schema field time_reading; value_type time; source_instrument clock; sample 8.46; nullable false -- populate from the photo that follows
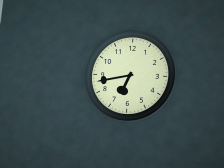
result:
6.43
